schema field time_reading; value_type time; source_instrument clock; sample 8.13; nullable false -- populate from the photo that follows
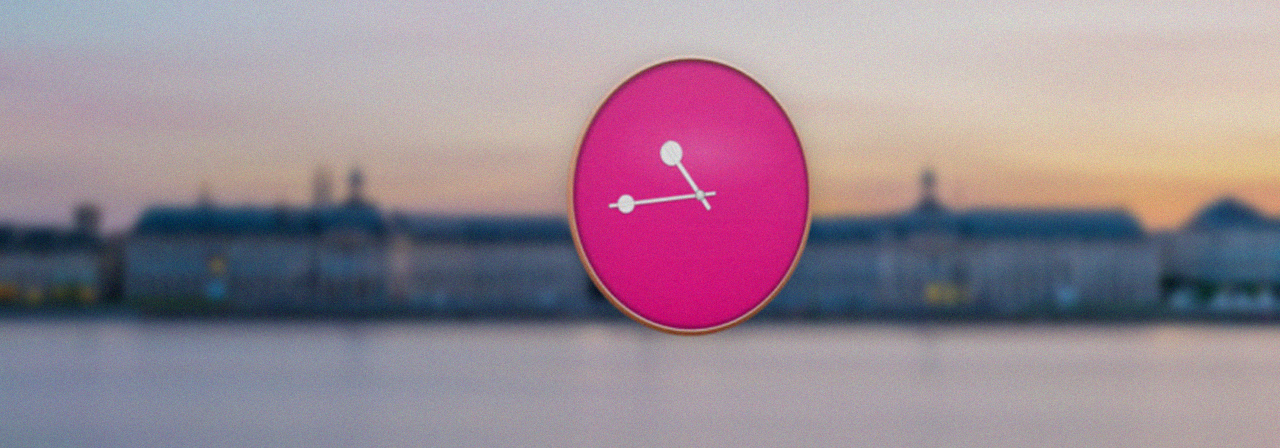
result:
10.44
